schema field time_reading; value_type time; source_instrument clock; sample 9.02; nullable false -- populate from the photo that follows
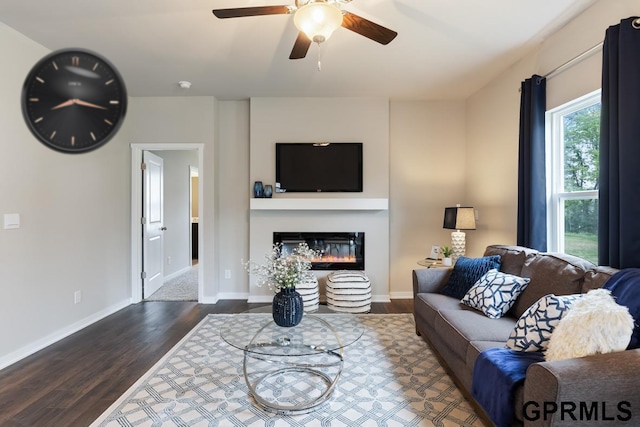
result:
8.17
